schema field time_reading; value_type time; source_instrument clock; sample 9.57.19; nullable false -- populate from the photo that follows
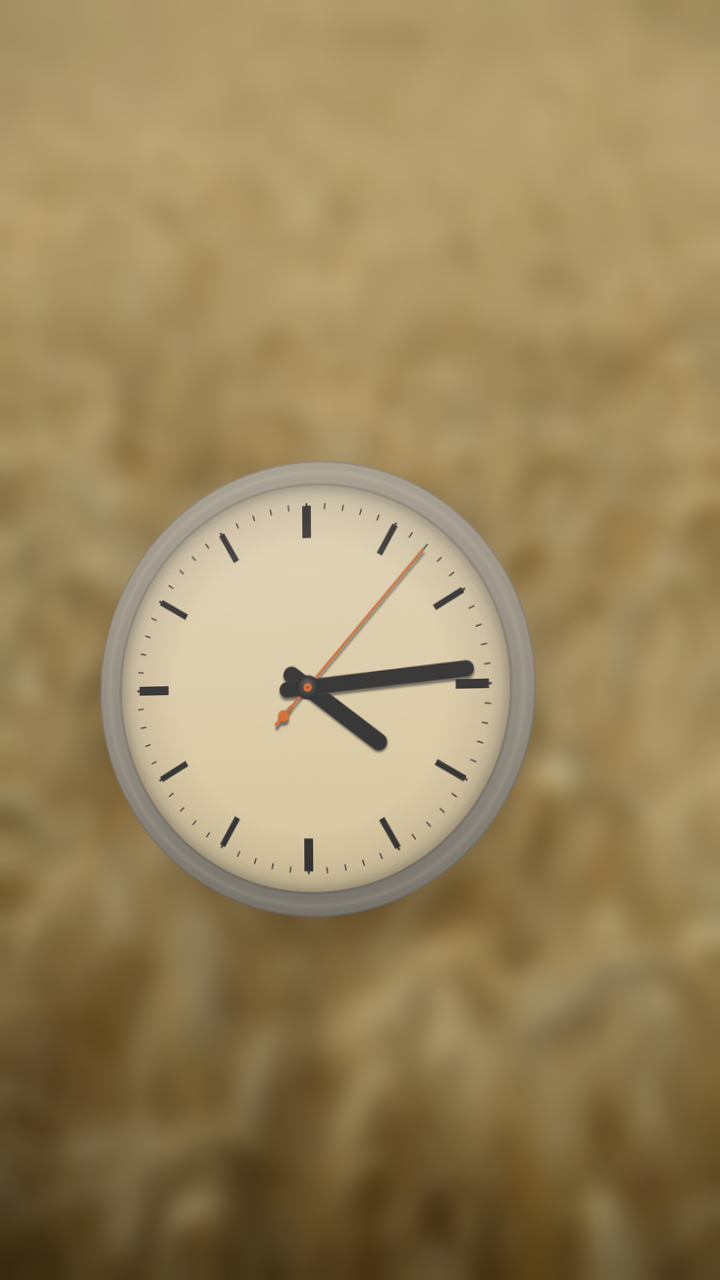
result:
4.14.07
